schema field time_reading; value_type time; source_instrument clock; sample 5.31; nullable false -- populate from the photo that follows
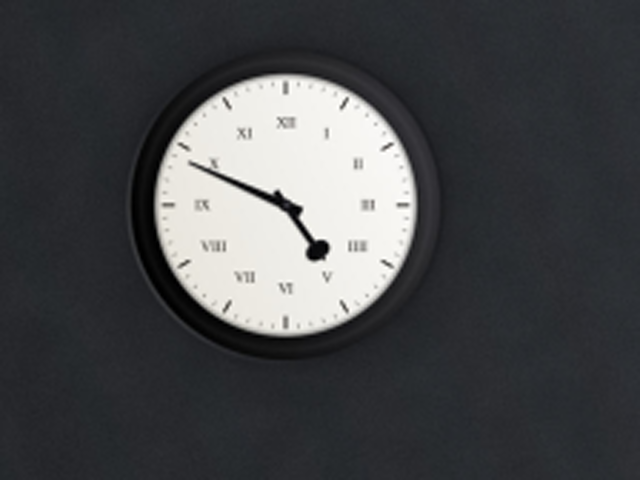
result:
4.49
